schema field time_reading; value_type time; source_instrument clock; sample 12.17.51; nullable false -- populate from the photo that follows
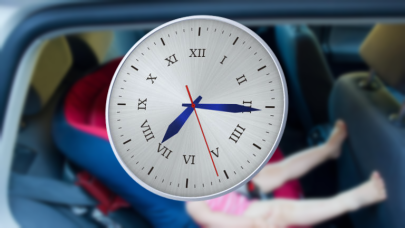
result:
7.15.26
